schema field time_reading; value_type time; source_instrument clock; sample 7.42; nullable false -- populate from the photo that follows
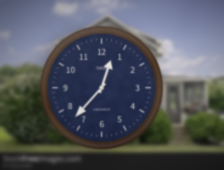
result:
12.37
